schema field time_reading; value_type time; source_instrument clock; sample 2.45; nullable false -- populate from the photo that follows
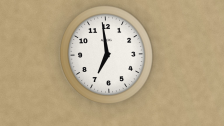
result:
6.59
